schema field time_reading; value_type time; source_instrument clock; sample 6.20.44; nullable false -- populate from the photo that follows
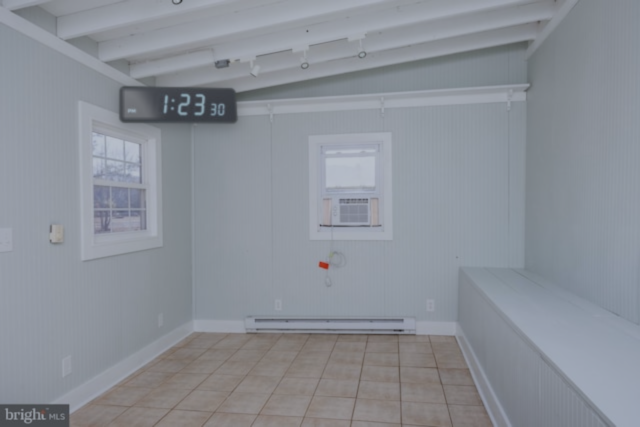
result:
1.23.30
